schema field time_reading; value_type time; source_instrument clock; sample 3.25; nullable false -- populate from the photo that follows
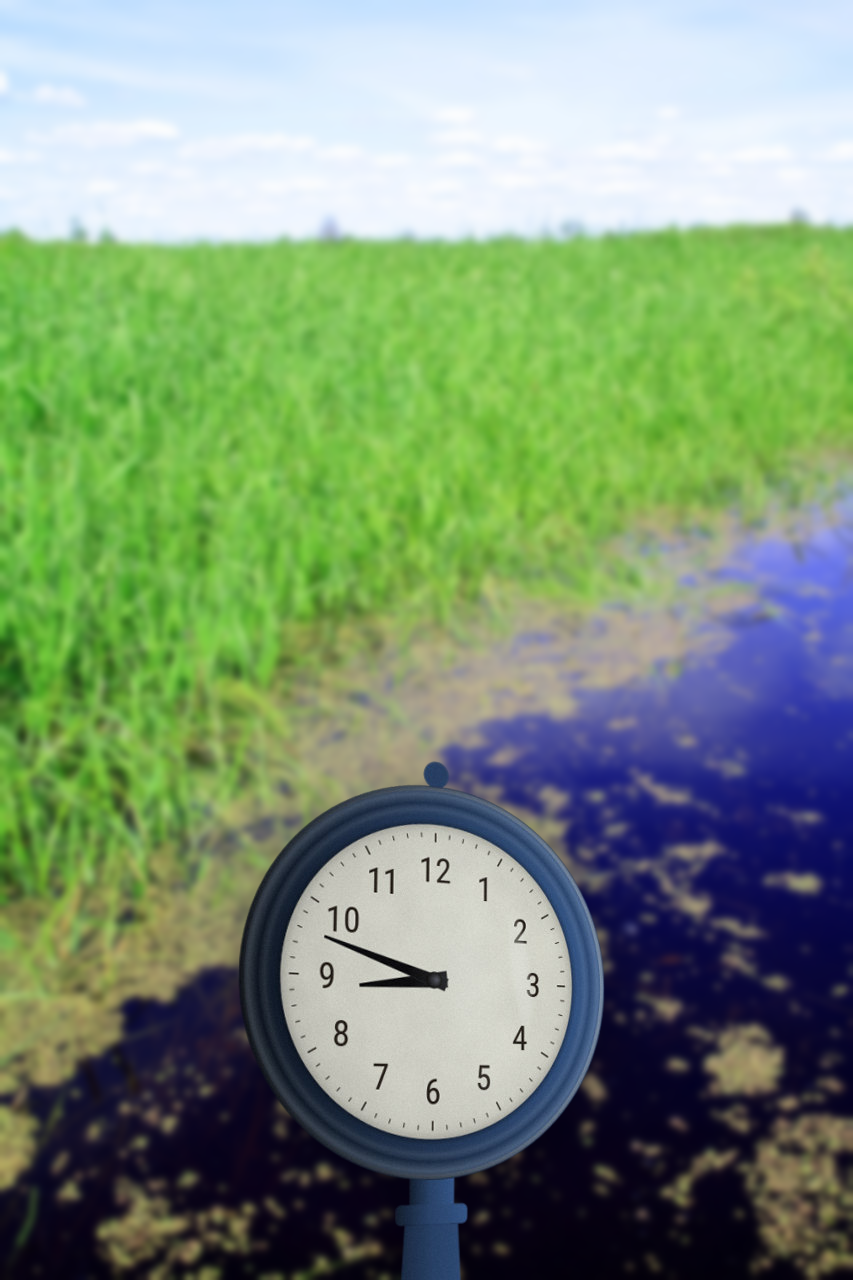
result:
8.48
